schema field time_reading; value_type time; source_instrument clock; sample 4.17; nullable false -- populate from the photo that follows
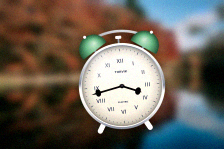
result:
3.43
